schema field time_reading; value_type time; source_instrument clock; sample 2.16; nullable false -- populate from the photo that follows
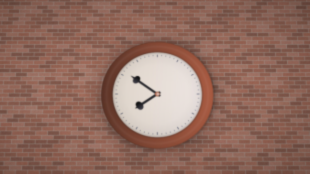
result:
7.51
